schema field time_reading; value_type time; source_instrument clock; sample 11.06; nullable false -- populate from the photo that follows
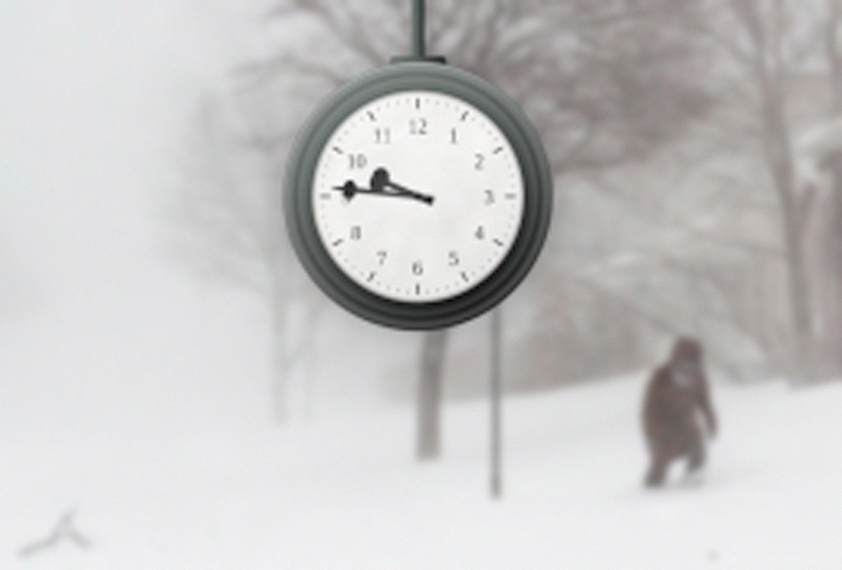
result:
9.46
